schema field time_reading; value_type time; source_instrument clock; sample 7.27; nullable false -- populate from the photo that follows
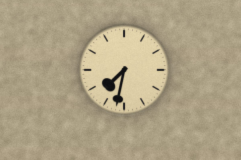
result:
7.32
